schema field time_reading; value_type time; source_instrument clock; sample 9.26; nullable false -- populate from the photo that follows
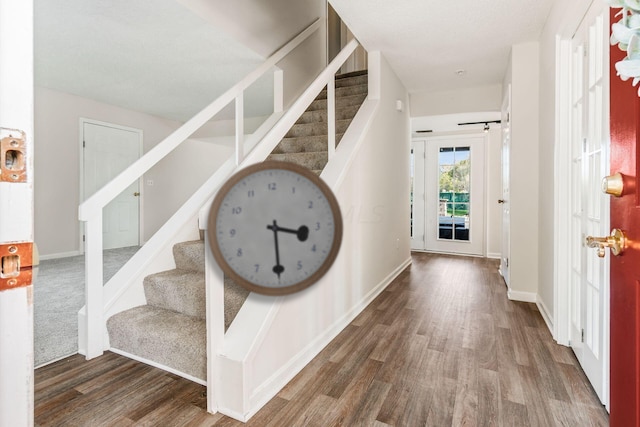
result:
3.30
